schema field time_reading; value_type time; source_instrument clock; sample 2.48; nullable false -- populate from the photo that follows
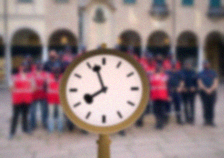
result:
7.57
